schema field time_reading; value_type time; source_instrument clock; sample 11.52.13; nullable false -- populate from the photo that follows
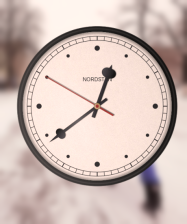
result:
12.38.50
